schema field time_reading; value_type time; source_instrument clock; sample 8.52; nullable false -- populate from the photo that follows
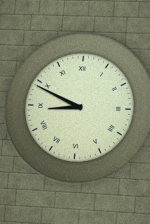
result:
8.49
